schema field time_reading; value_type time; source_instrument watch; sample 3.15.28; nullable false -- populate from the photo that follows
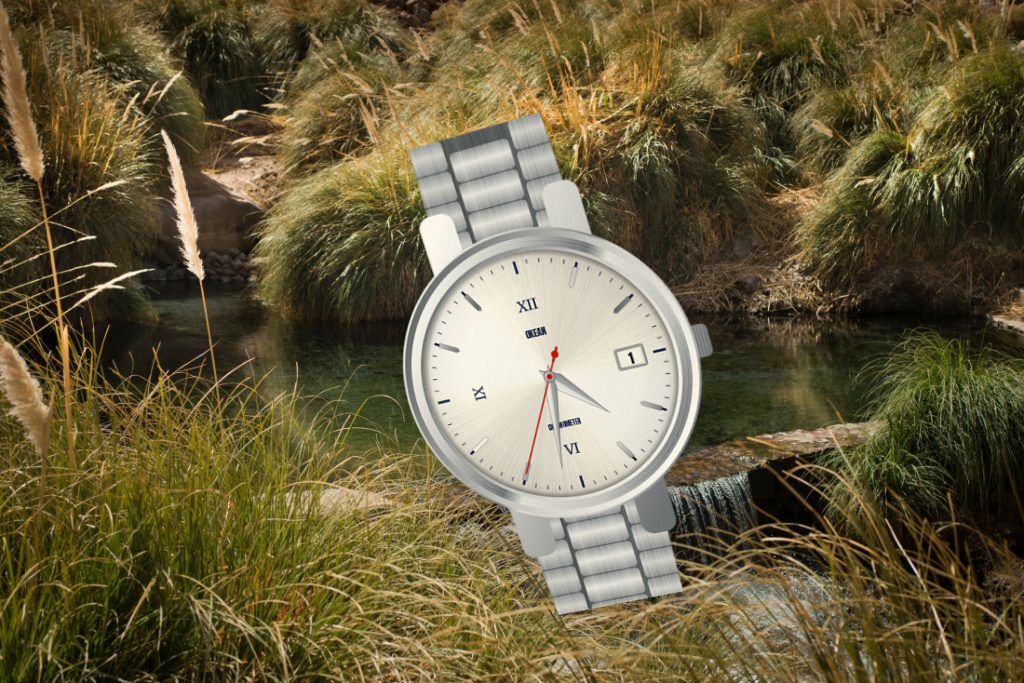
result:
4.31.35
